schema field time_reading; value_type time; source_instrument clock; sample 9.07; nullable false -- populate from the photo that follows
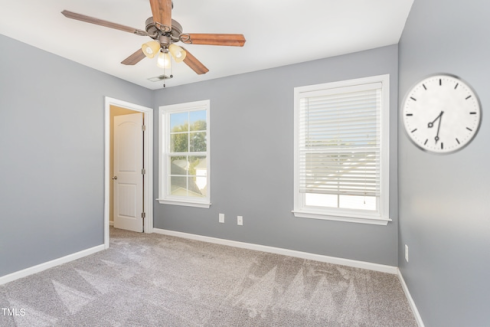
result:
7.32
